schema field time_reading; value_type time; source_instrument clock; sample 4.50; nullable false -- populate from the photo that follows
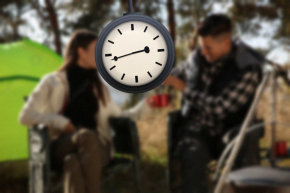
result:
2.43
